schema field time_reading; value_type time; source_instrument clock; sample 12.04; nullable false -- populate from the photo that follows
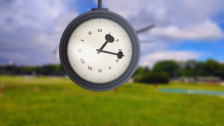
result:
1.17
